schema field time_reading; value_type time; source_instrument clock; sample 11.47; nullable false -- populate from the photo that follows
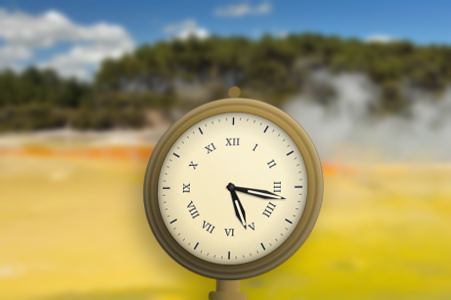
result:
5.17
